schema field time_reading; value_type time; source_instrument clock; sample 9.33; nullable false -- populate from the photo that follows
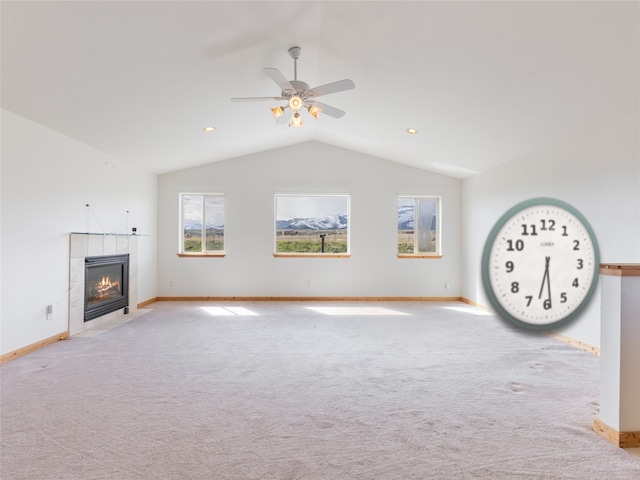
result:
6.29
